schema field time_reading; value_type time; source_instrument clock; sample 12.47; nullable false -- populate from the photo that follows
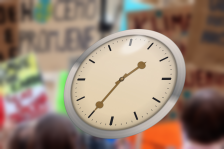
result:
1.35
